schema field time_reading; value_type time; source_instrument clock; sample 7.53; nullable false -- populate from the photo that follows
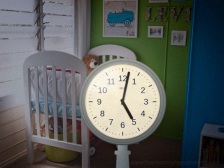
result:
5.02
